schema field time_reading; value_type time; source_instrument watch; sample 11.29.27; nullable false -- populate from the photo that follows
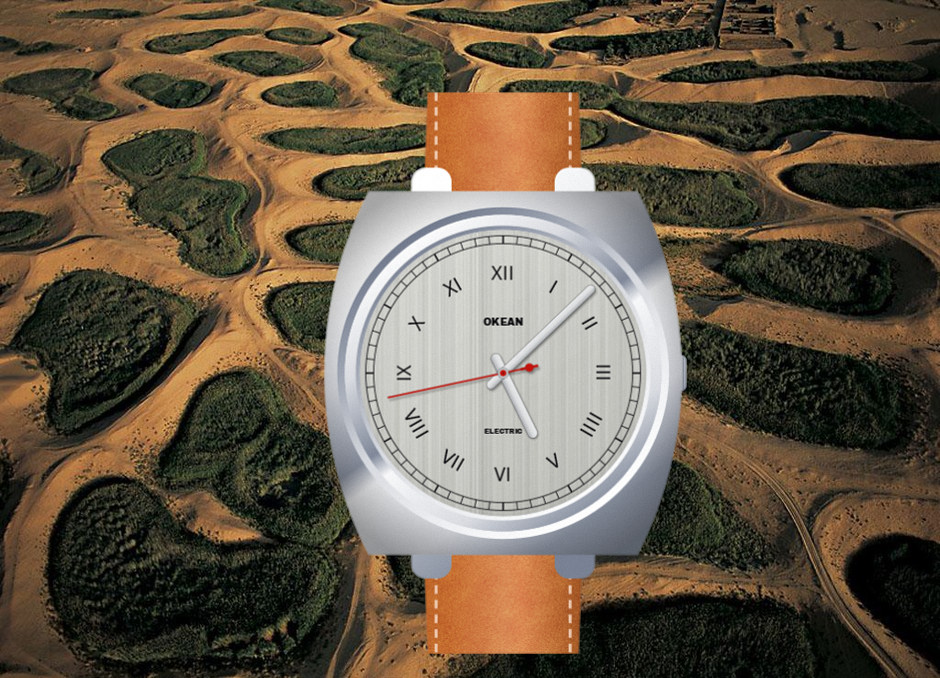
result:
5.07.43
